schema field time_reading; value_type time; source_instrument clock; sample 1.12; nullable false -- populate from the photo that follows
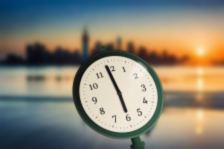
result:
5.59
